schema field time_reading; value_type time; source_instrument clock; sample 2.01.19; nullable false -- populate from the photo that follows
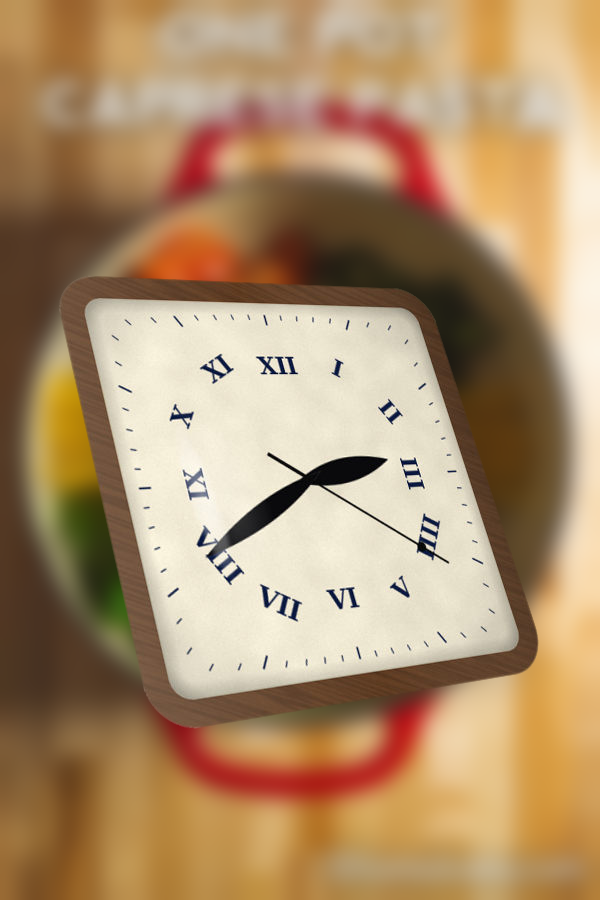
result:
2.40.21
